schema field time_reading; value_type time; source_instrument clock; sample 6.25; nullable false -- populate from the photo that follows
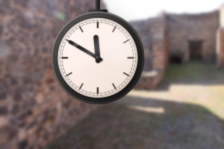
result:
11.50
